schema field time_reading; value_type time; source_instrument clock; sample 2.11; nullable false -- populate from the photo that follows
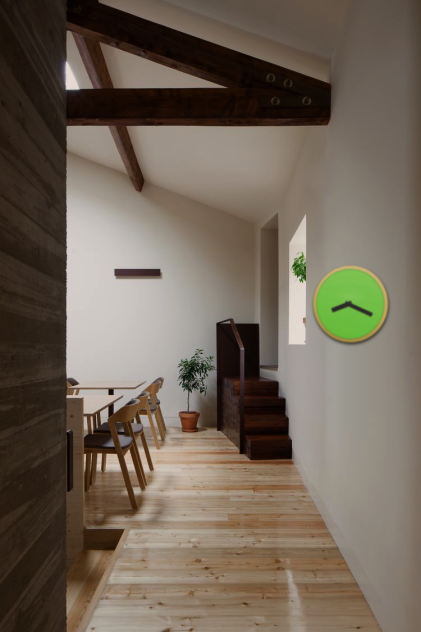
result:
8.19
